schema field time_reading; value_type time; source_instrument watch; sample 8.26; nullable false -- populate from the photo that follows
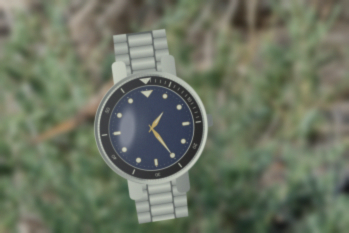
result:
1.25
